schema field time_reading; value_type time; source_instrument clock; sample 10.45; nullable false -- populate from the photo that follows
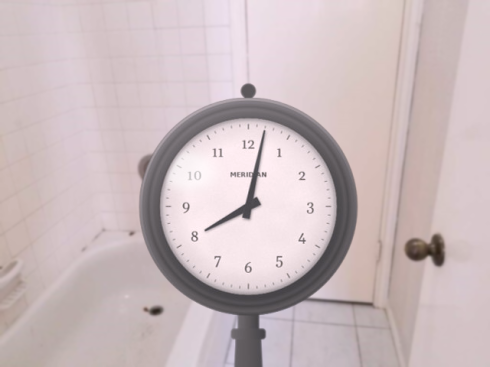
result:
8.02
